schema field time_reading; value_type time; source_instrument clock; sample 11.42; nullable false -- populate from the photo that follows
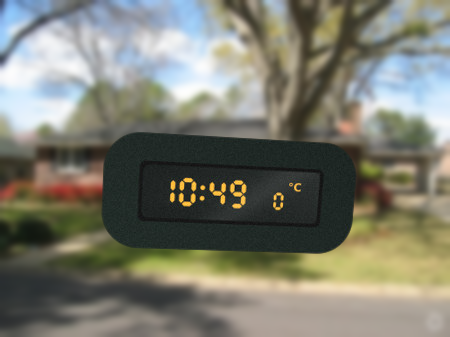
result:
10.49
